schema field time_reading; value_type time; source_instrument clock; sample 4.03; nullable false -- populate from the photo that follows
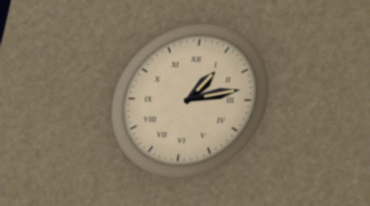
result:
1.13
